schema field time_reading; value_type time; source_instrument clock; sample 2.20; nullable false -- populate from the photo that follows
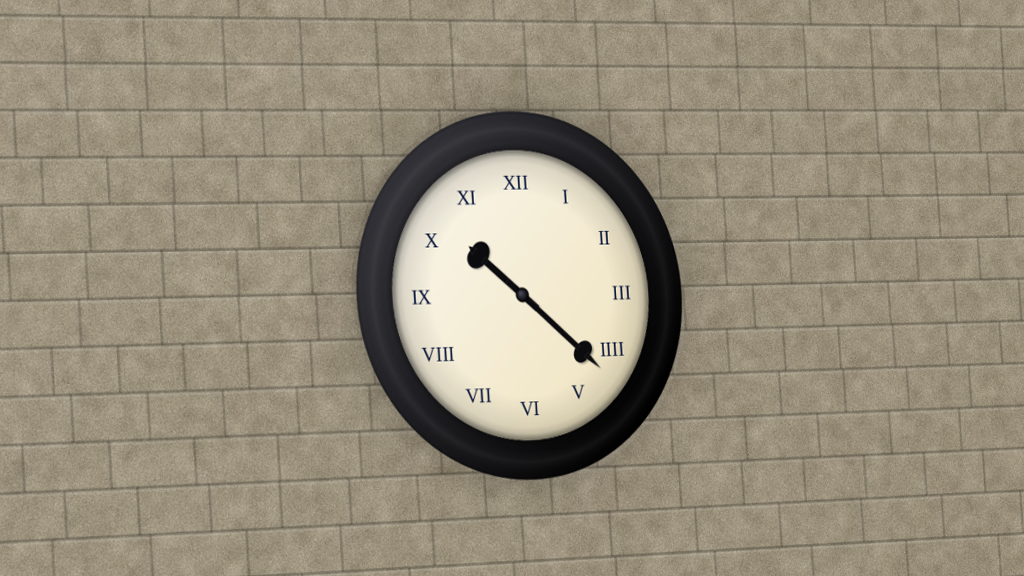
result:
10.22
